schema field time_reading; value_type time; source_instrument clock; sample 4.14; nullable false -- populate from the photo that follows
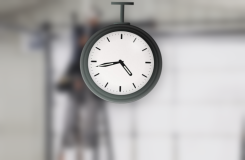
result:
4.43
